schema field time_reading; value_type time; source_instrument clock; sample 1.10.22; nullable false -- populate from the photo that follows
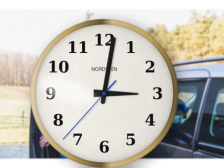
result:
3.01.37
